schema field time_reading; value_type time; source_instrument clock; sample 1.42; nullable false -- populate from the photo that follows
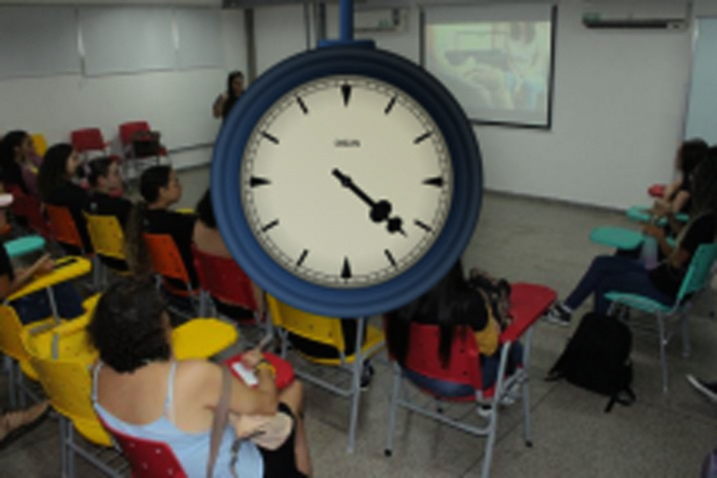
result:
4.22
